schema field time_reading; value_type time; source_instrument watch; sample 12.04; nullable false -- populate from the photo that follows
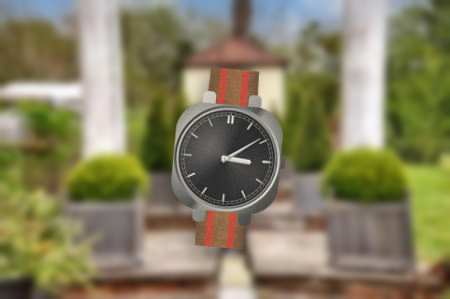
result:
3.09
